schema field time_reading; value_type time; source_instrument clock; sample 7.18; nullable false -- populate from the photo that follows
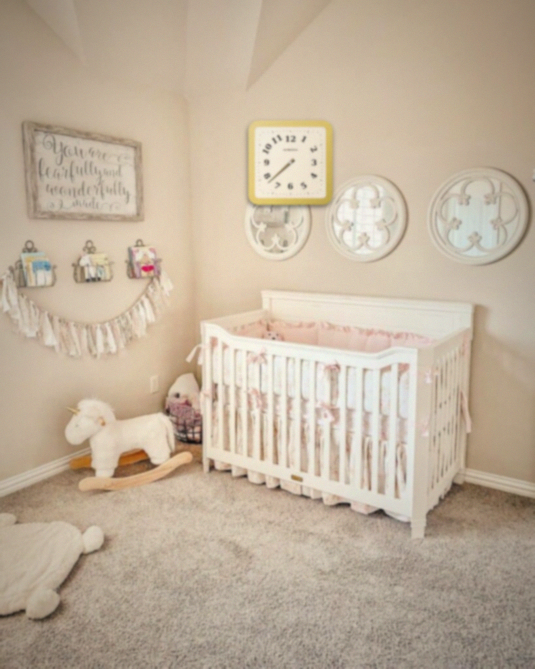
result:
7.38
